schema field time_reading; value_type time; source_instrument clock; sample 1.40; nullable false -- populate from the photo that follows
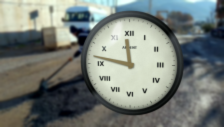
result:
11.47
